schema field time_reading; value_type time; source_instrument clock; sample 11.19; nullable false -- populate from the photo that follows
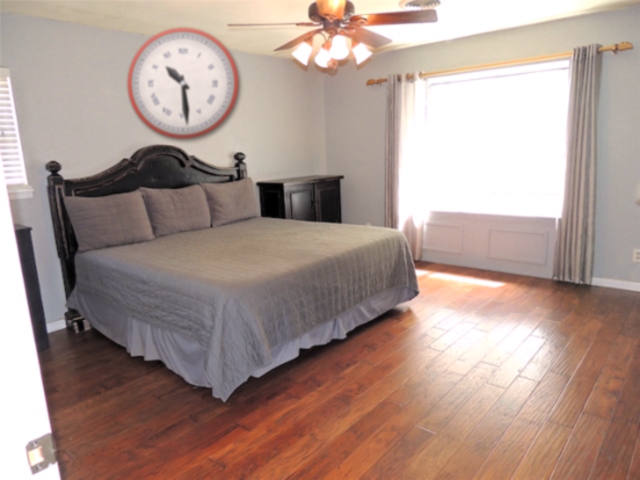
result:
10.29
